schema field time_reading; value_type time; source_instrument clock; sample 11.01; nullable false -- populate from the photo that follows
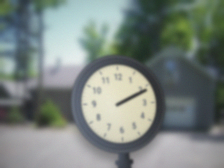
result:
2.11
